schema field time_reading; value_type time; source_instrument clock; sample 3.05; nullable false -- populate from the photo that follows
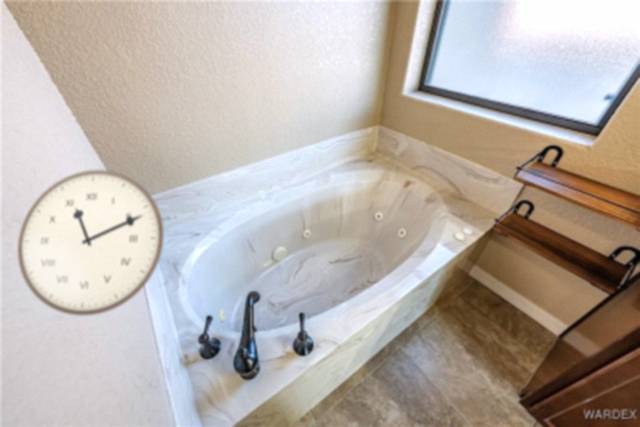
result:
11.11
